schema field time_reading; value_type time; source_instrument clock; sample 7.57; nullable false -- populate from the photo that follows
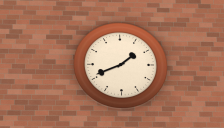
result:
1.41
